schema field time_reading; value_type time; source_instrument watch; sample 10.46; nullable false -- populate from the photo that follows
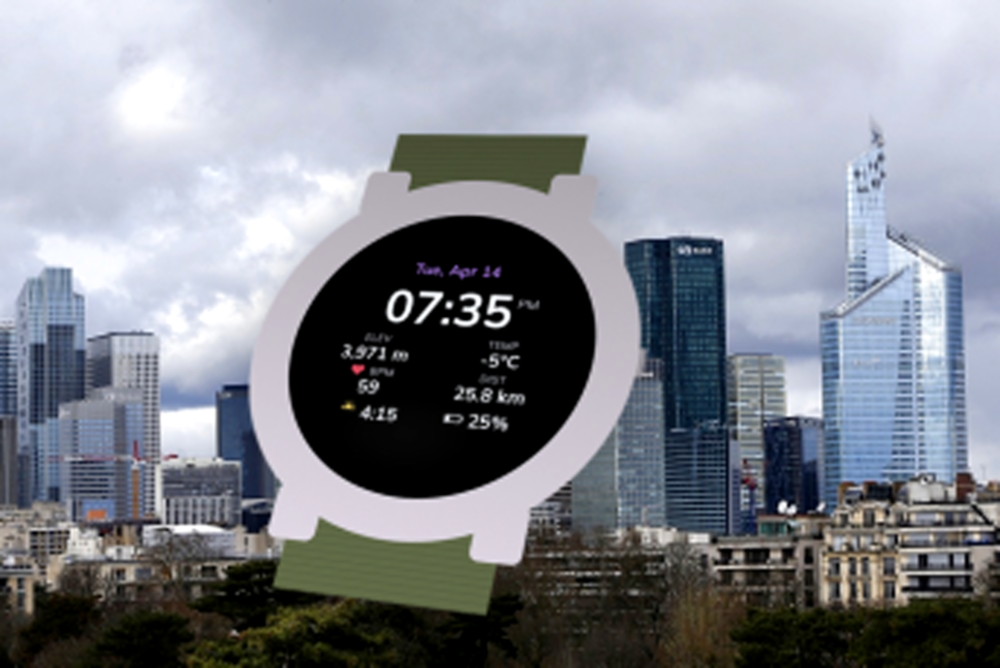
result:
7.35
